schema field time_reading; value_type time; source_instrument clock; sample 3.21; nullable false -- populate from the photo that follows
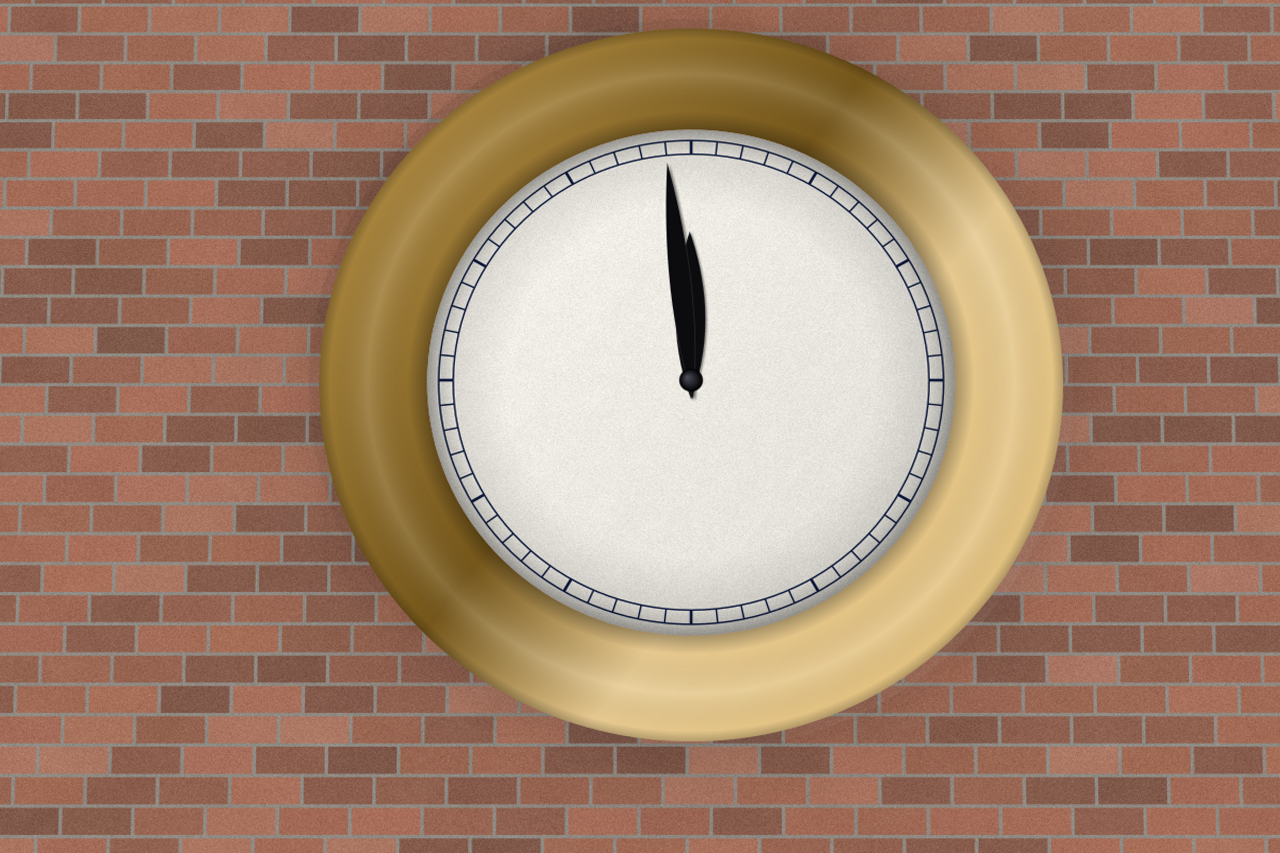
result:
11.59
